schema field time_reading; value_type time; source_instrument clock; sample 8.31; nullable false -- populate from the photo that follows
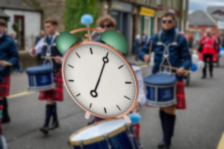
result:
7.05
